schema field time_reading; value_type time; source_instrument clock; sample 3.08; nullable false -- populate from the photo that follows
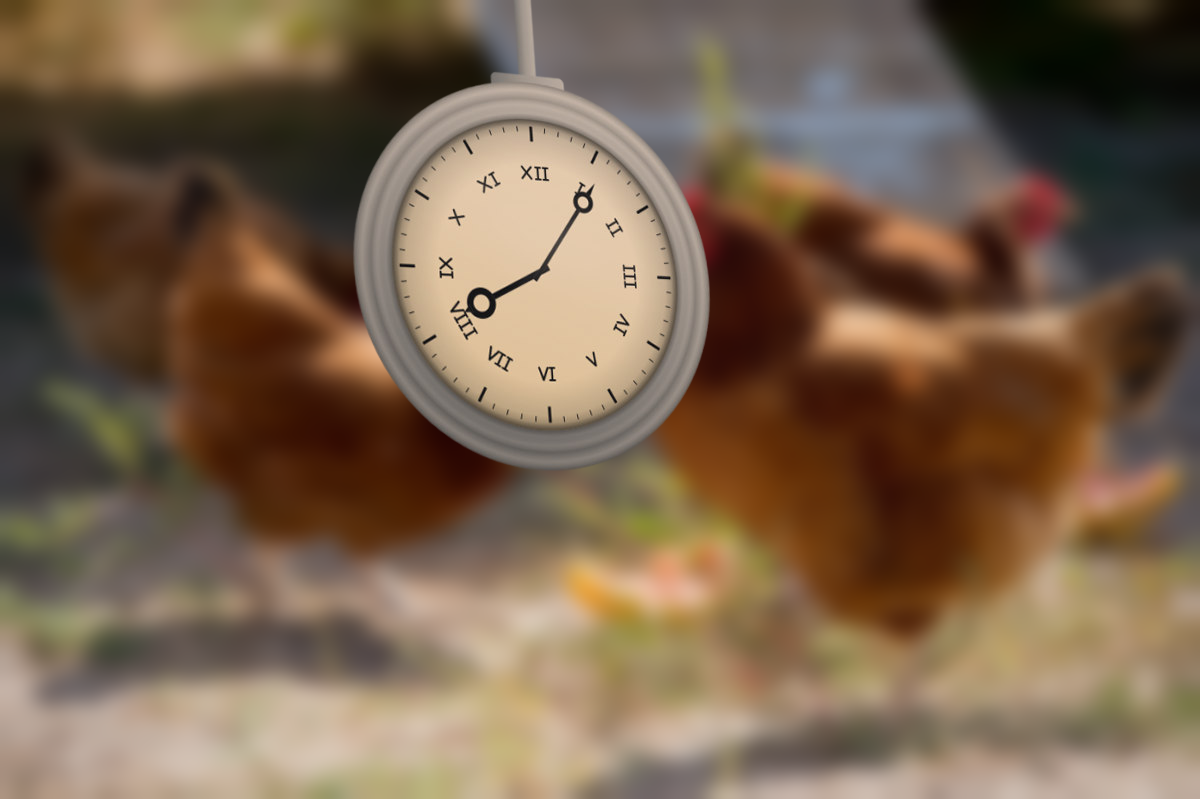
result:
8.06
